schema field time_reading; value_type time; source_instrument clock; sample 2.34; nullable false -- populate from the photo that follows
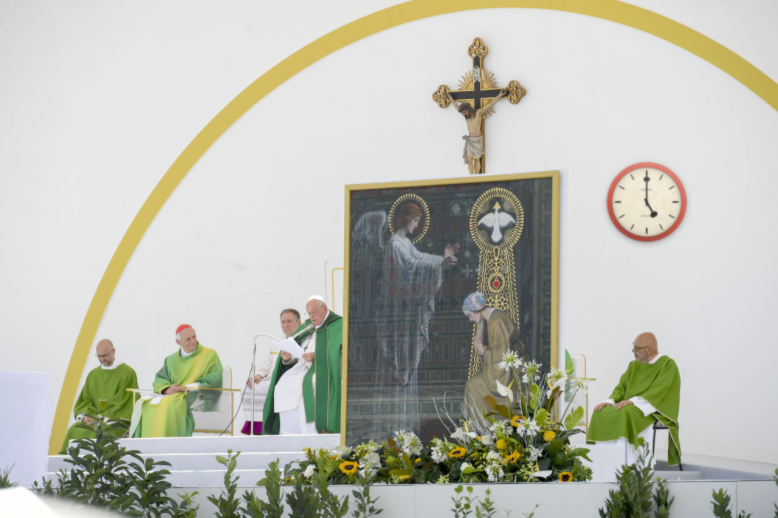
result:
5.00
